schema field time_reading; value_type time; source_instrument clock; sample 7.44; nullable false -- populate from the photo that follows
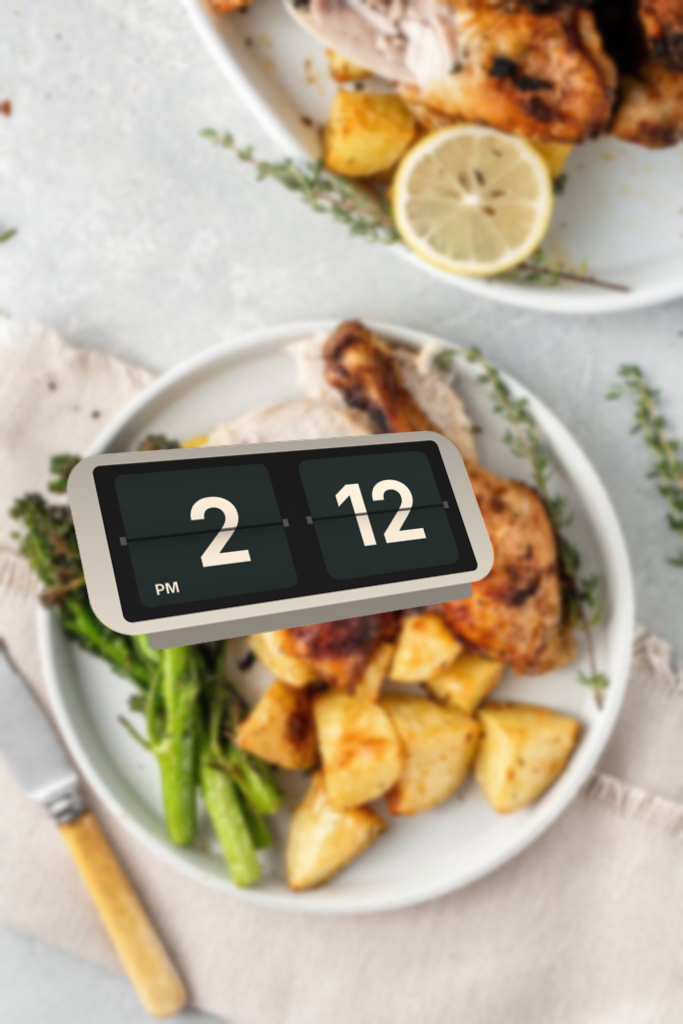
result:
2.12
